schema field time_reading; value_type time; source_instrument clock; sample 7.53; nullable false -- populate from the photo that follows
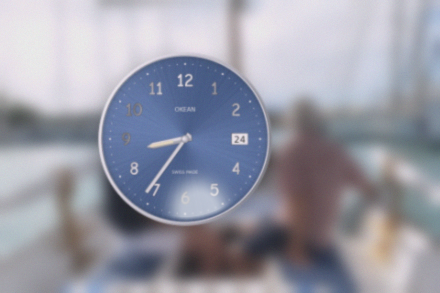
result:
8.36
